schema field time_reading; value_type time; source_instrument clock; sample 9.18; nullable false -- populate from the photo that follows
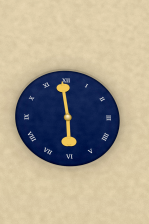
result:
5.59
